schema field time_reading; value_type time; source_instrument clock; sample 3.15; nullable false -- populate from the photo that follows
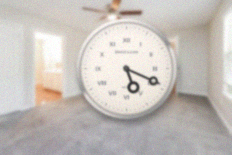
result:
5.19
